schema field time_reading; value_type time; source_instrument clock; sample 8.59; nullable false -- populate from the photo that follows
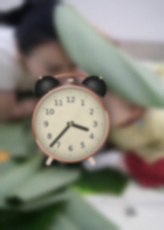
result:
3.37
